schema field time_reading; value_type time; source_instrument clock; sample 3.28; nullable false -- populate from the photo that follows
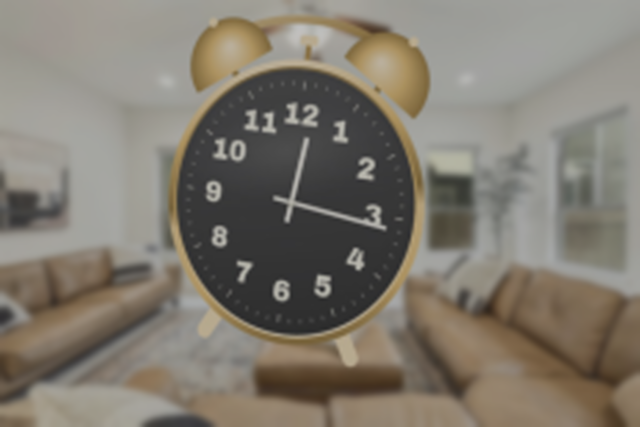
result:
12.16
